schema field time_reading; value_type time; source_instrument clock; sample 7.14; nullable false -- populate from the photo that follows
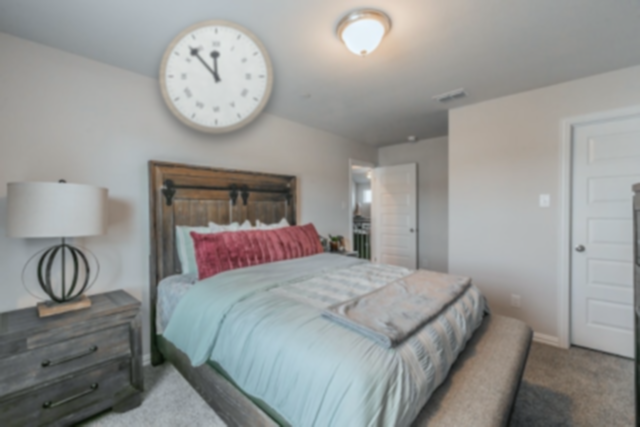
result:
11.53
